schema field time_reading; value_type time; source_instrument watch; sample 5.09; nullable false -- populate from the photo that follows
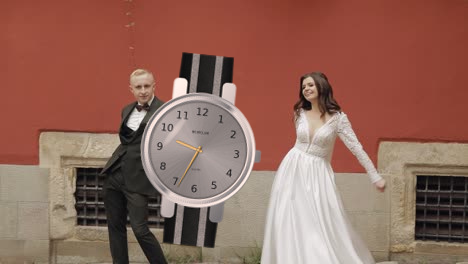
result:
9.34
